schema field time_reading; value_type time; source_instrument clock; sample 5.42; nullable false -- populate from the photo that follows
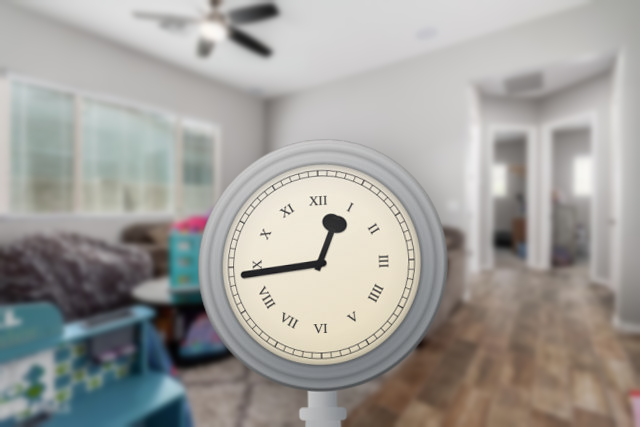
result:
12.44
